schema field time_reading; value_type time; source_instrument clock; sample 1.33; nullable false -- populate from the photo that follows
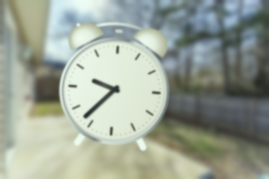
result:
9.37
